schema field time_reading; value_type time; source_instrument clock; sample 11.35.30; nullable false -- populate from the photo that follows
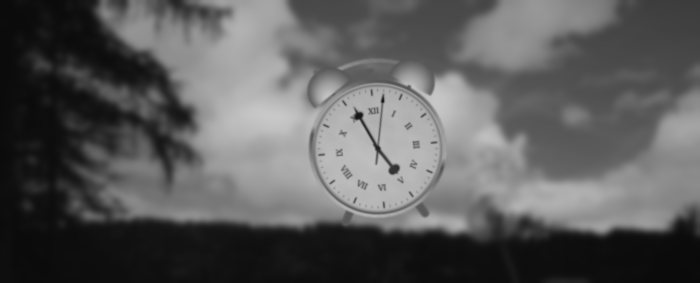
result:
4.56.02
